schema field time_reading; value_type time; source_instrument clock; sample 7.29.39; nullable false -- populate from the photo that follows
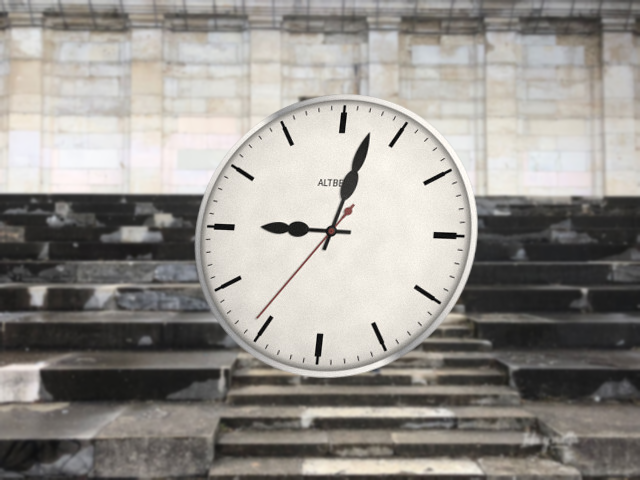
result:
9.02.36
